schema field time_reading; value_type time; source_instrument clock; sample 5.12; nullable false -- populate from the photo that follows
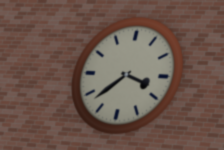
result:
3.38
